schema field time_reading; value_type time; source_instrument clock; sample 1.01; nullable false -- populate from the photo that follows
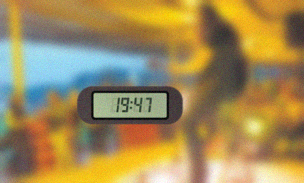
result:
19.47
